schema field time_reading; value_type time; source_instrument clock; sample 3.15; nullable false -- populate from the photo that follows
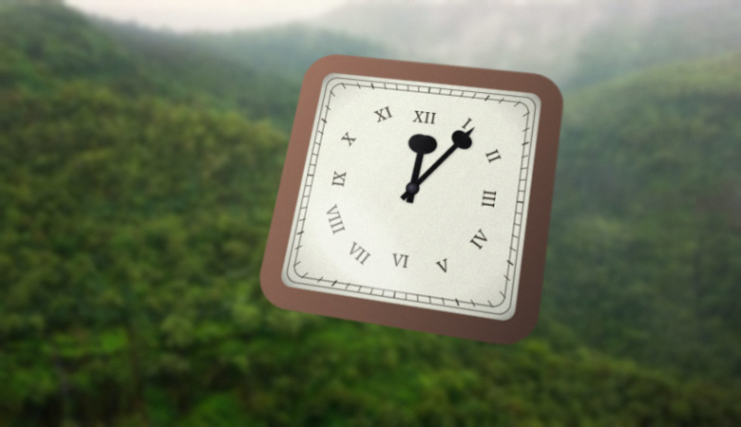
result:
12.06
